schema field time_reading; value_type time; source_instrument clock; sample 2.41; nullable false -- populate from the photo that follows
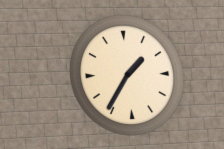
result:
1.36
